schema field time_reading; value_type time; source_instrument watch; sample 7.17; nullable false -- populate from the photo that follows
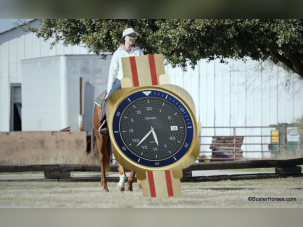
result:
5.38
